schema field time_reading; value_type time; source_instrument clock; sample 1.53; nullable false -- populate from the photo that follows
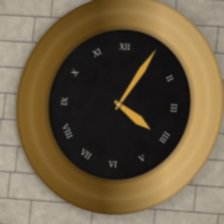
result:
4.05
